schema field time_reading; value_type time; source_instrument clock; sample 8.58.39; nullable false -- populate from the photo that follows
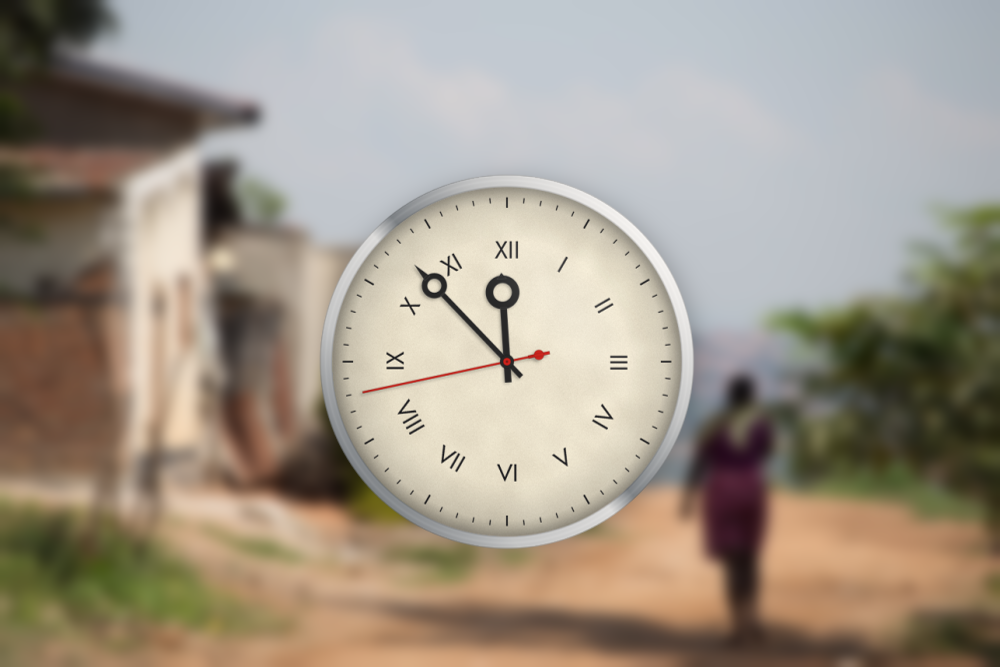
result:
11.52.43
